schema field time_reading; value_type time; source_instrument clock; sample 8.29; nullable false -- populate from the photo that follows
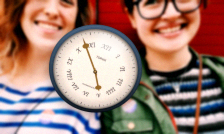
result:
4.53
